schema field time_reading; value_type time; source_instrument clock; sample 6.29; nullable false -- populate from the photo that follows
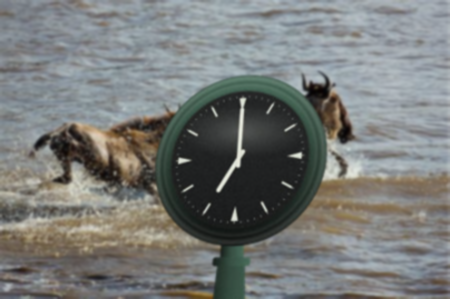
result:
7.00
